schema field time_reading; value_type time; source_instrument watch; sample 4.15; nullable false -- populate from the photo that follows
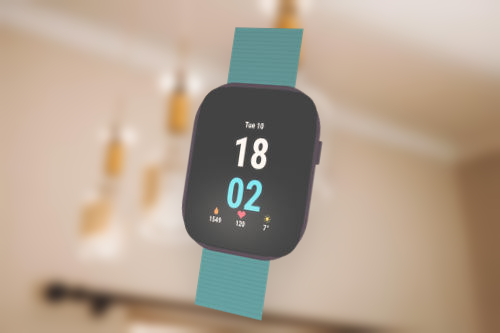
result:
18.02
